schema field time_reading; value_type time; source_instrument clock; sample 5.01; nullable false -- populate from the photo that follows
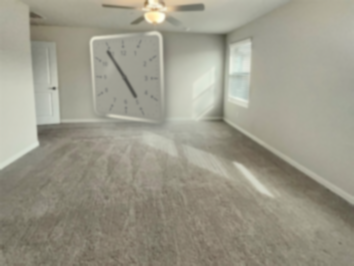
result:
4.54
